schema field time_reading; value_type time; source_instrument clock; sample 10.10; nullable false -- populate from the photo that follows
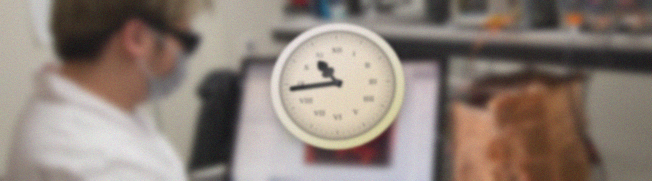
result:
10.44
